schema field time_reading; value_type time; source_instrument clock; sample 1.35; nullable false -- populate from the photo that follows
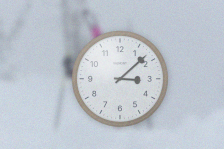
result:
3.08
